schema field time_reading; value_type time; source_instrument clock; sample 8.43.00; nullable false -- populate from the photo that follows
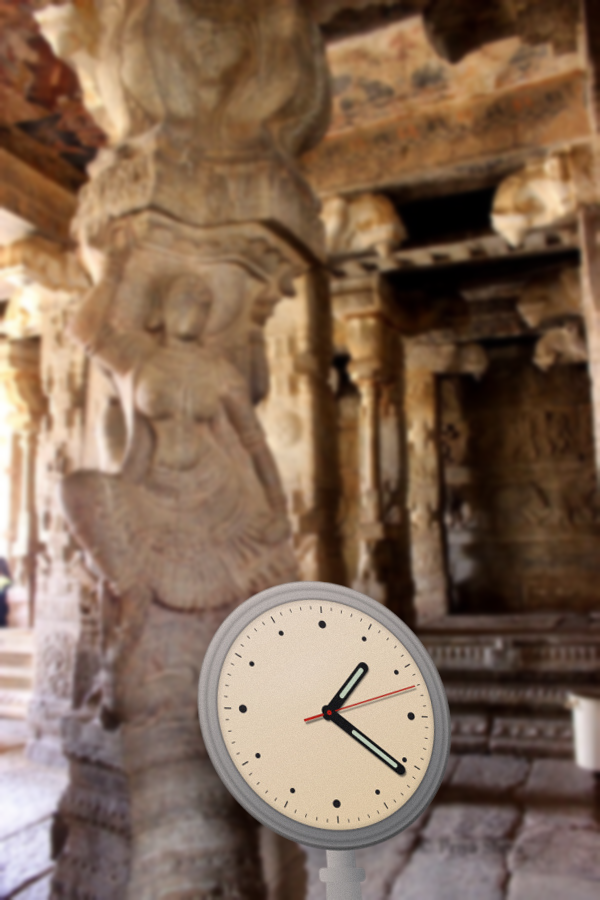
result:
1.21.12
